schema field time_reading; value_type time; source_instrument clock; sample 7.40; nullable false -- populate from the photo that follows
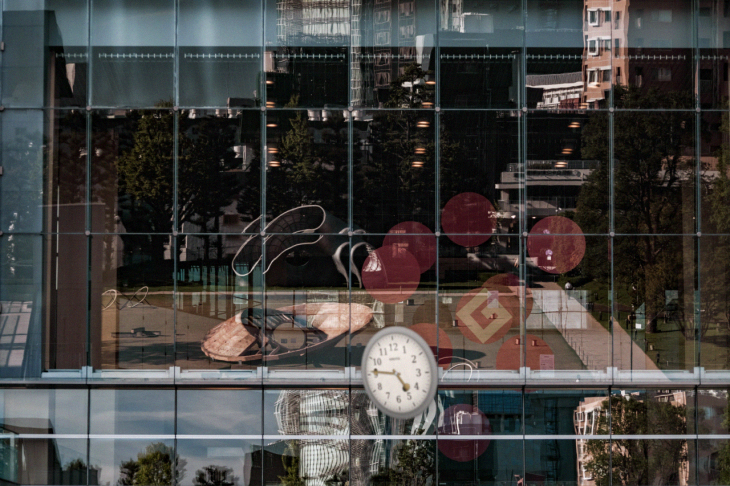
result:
4.46
